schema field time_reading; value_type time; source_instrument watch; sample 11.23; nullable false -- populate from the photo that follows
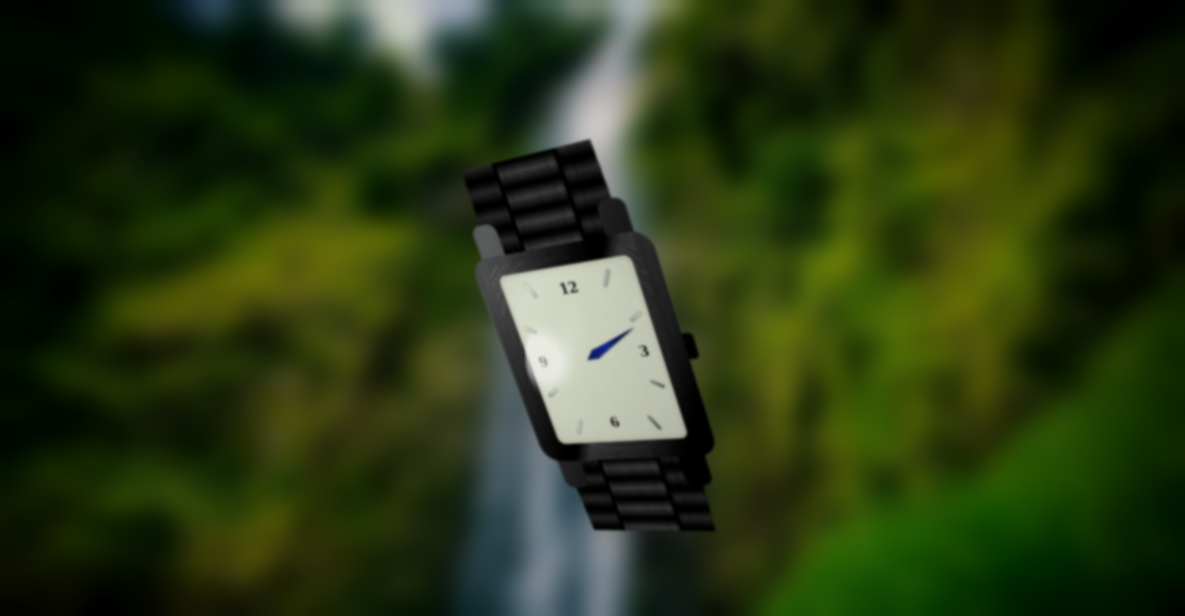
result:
2.11
